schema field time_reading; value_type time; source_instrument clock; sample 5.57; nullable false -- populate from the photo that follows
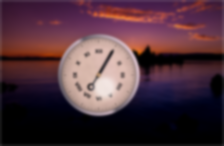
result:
7.05
